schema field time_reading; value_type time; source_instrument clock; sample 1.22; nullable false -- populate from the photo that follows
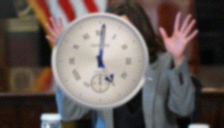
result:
5.01
